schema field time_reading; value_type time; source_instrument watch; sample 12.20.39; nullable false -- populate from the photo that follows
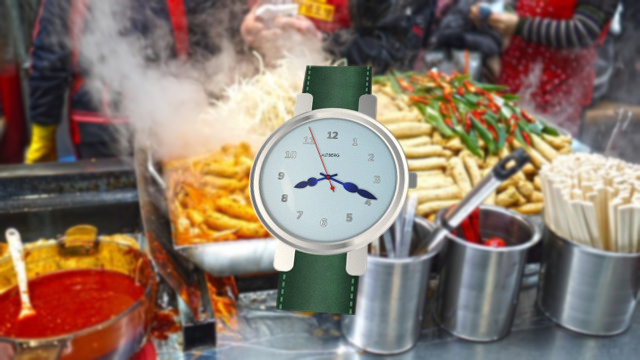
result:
8.18.56
